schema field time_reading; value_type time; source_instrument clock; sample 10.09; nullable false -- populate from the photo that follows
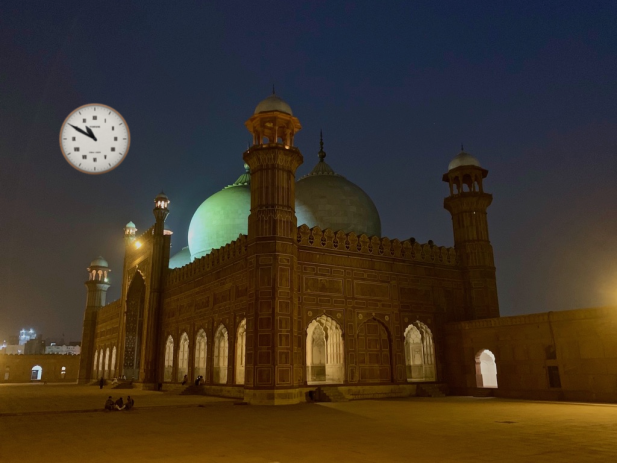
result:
10.50
